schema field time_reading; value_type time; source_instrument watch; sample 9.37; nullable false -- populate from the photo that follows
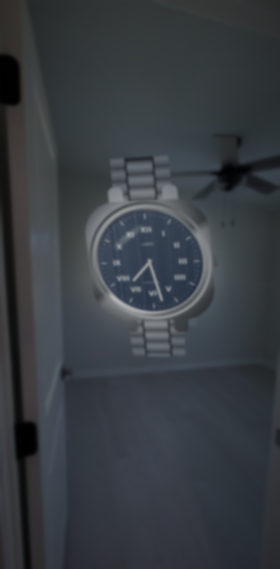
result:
7.28
